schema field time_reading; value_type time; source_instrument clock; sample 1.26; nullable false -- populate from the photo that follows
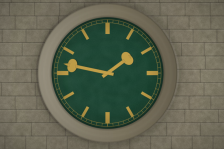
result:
1.47
